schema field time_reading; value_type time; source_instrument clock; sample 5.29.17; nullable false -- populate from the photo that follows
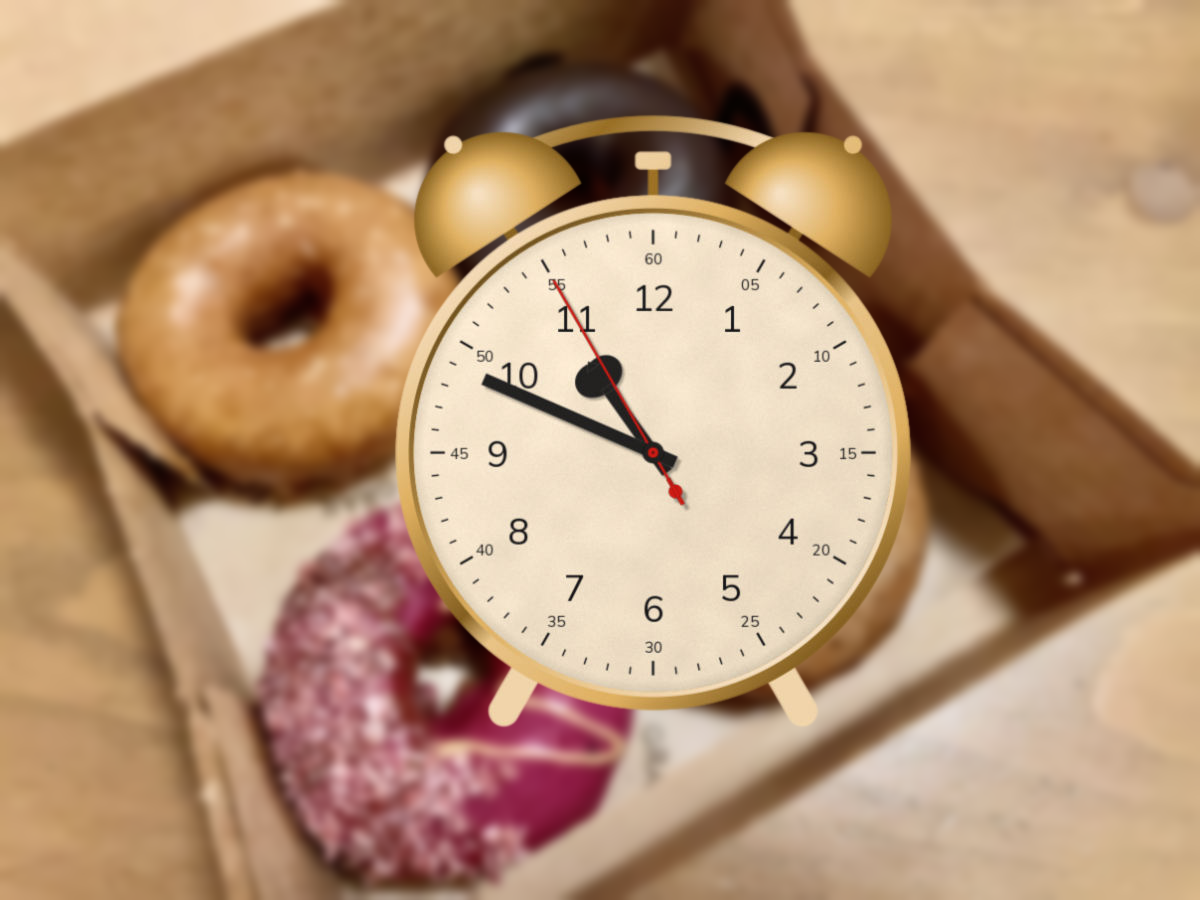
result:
10.48.55
